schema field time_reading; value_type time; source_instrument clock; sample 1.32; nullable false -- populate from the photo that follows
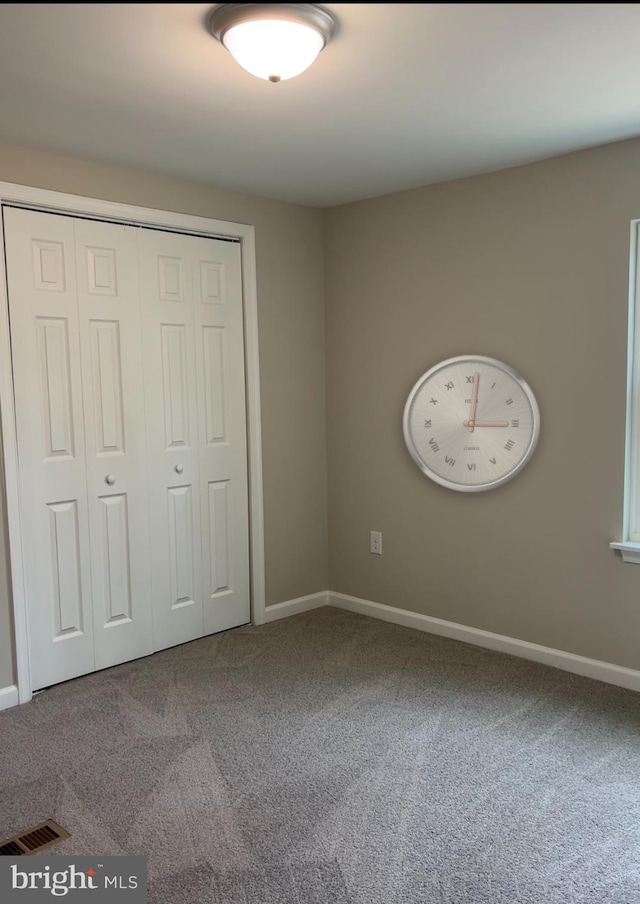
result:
3.01
